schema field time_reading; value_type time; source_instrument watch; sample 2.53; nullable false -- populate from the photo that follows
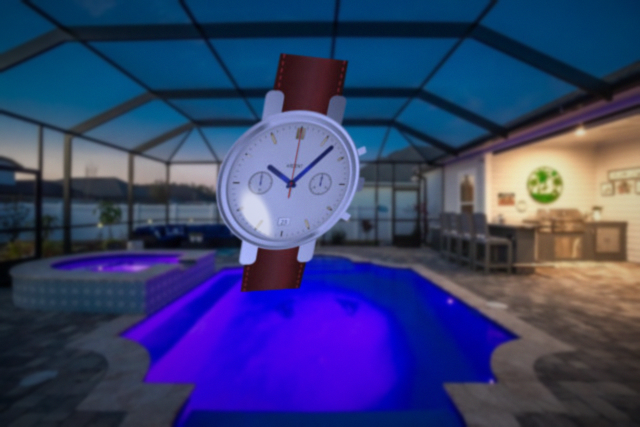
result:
10.07
